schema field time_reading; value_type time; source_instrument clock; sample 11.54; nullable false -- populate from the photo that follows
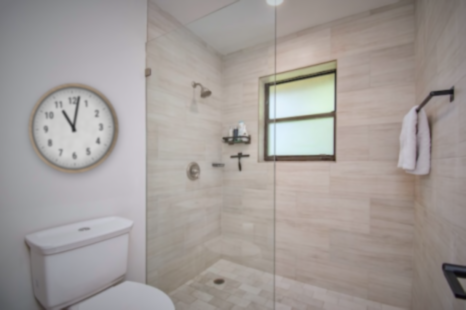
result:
11.02
